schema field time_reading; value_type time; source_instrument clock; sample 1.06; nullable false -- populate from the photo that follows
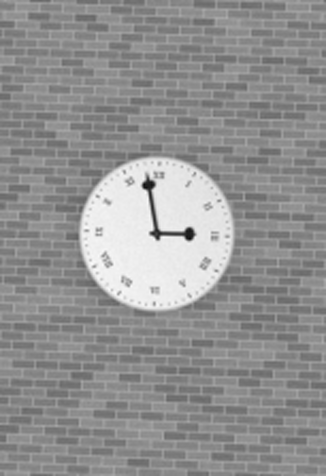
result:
2.58
